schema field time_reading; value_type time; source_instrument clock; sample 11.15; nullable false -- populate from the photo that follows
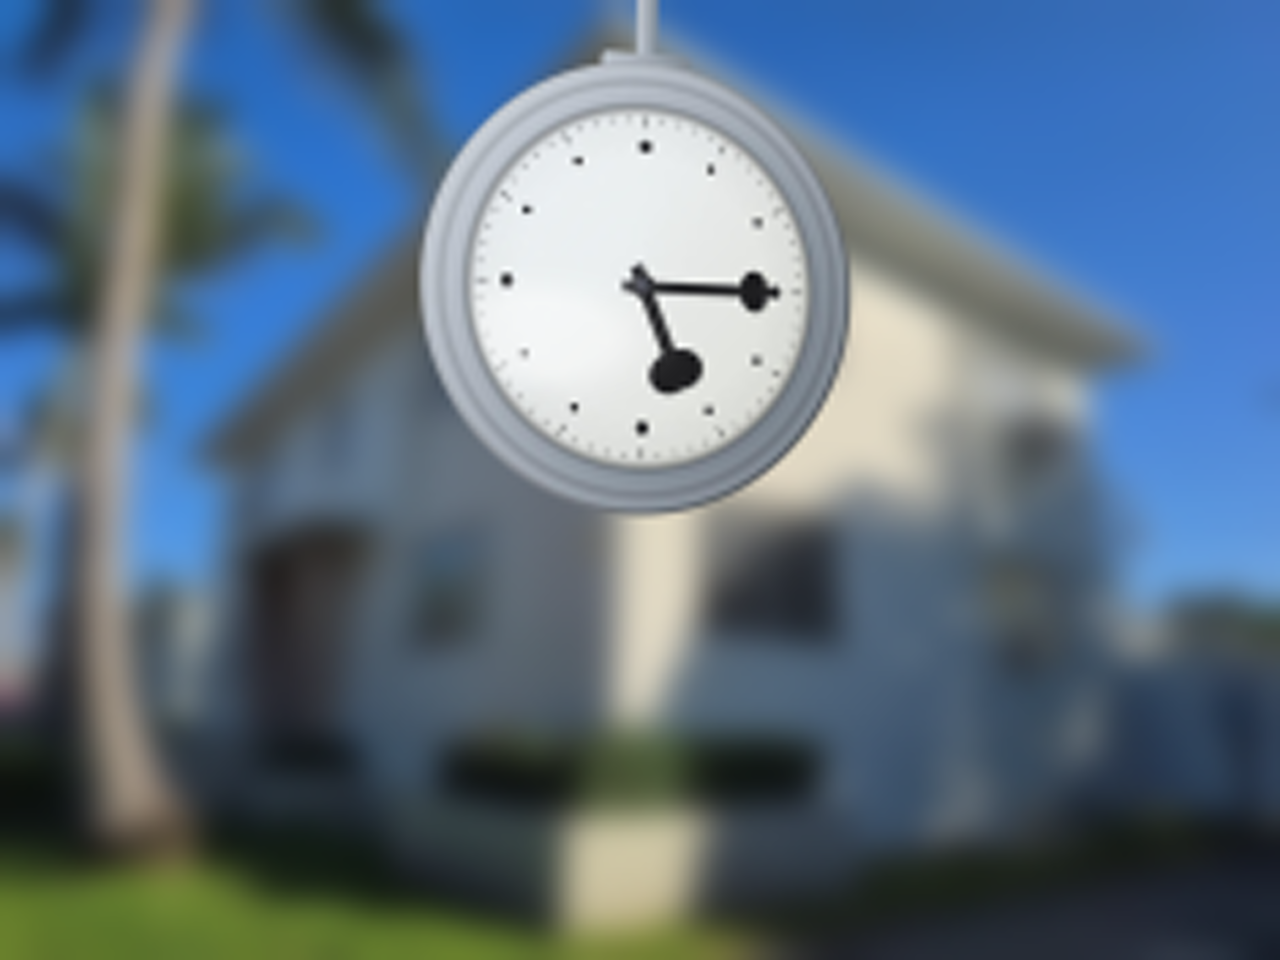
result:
5.15
